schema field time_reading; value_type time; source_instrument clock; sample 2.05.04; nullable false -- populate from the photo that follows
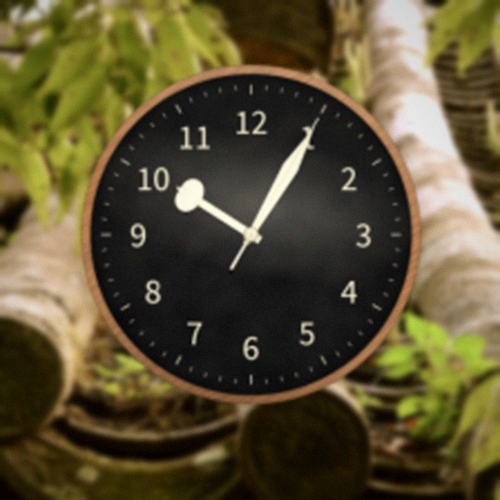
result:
10.05.05
